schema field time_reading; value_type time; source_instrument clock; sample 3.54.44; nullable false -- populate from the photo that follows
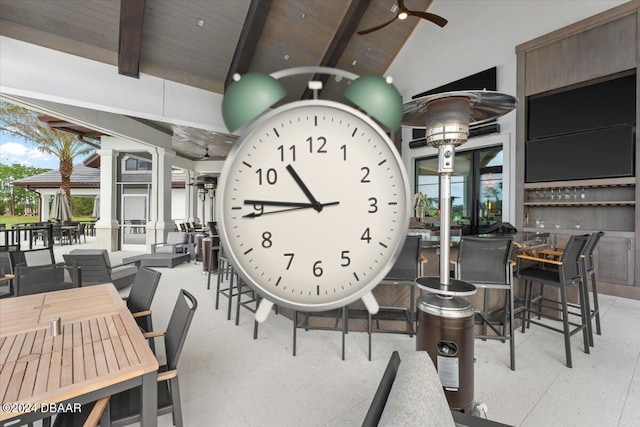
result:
10.45.44
